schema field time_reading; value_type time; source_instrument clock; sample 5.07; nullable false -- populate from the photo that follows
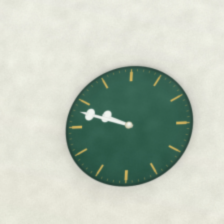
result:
9.48
